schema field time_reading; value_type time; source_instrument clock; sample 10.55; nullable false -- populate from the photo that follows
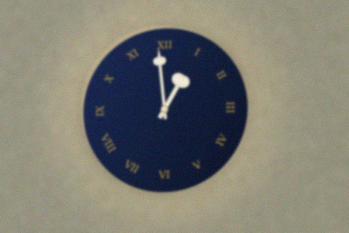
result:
12.59
